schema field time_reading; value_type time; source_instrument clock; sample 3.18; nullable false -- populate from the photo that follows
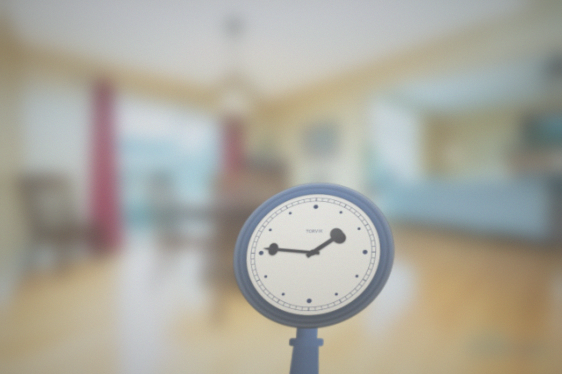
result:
1.46
